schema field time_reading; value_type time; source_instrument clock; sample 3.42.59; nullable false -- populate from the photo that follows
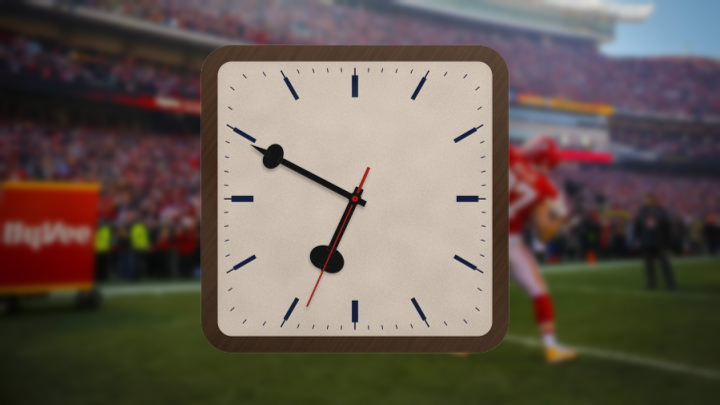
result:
6.49.34
